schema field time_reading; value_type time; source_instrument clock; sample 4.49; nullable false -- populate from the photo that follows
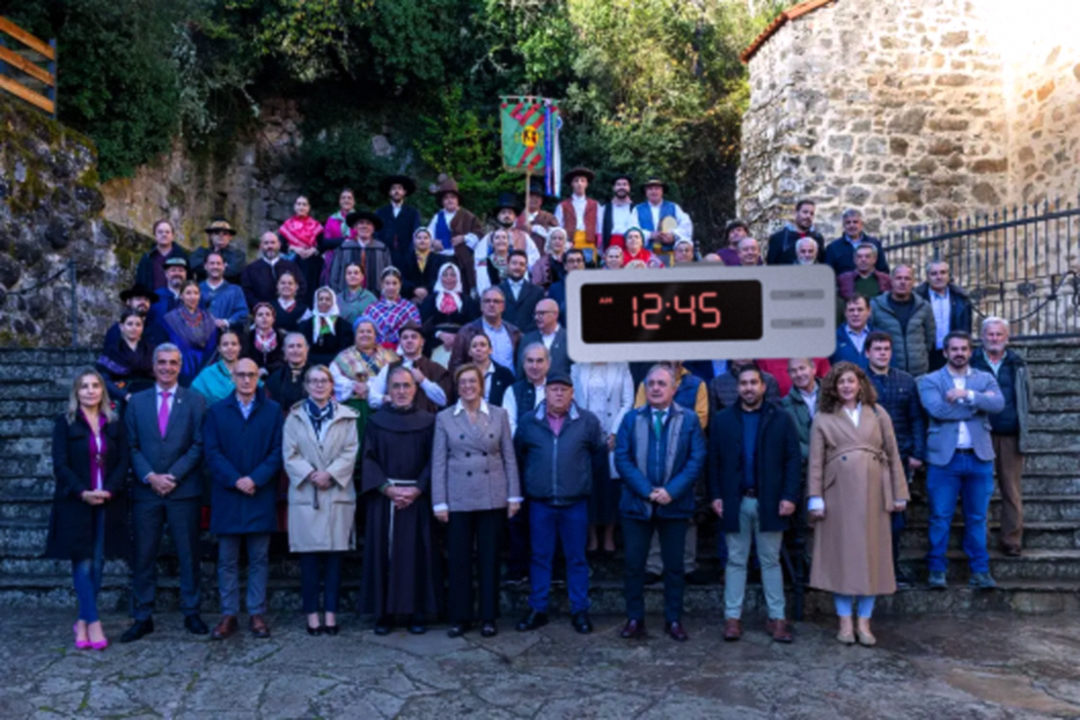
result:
12.45
